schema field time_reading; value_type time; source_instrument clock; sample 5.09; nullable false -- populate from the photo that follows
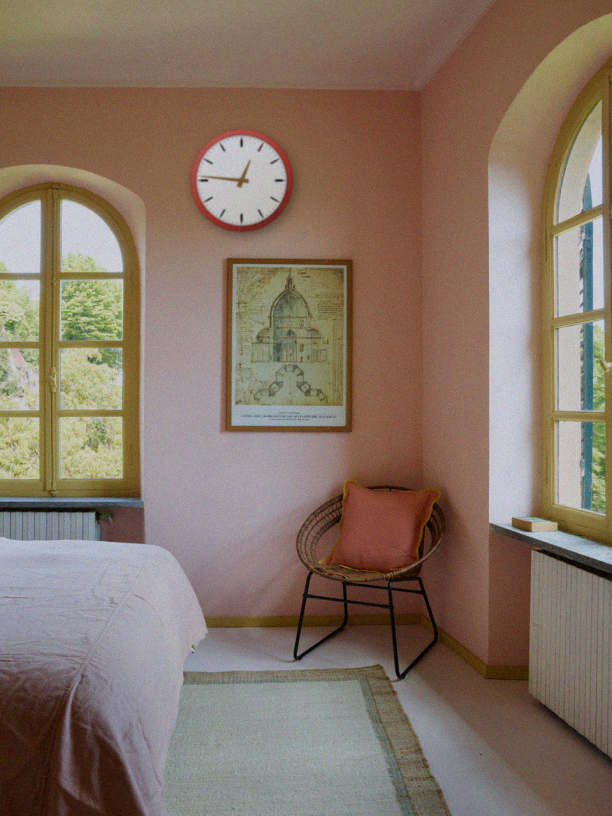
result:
12.46
